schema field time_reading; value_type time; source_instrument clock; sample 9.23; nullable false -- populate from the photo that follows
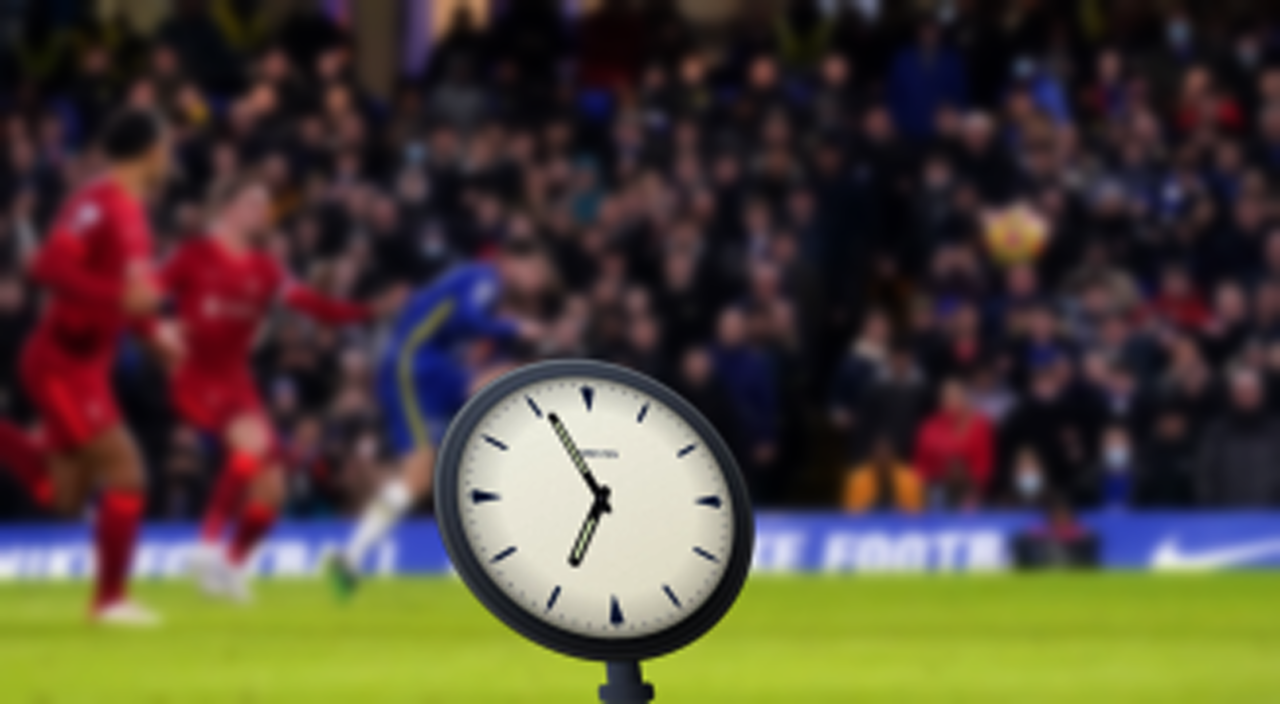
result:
6.56
